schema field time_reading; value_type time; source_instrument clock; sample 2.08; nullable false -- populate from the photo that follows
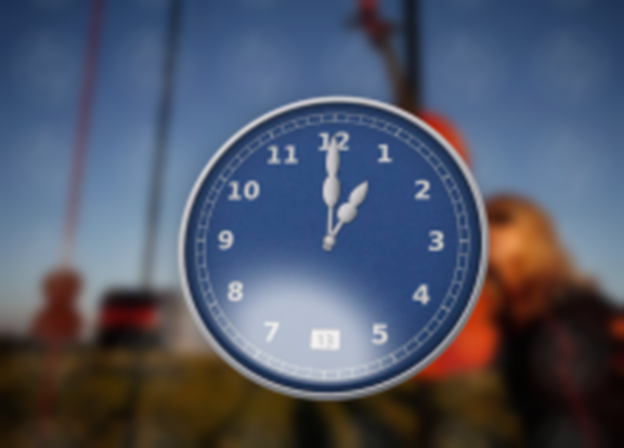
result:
1.00
